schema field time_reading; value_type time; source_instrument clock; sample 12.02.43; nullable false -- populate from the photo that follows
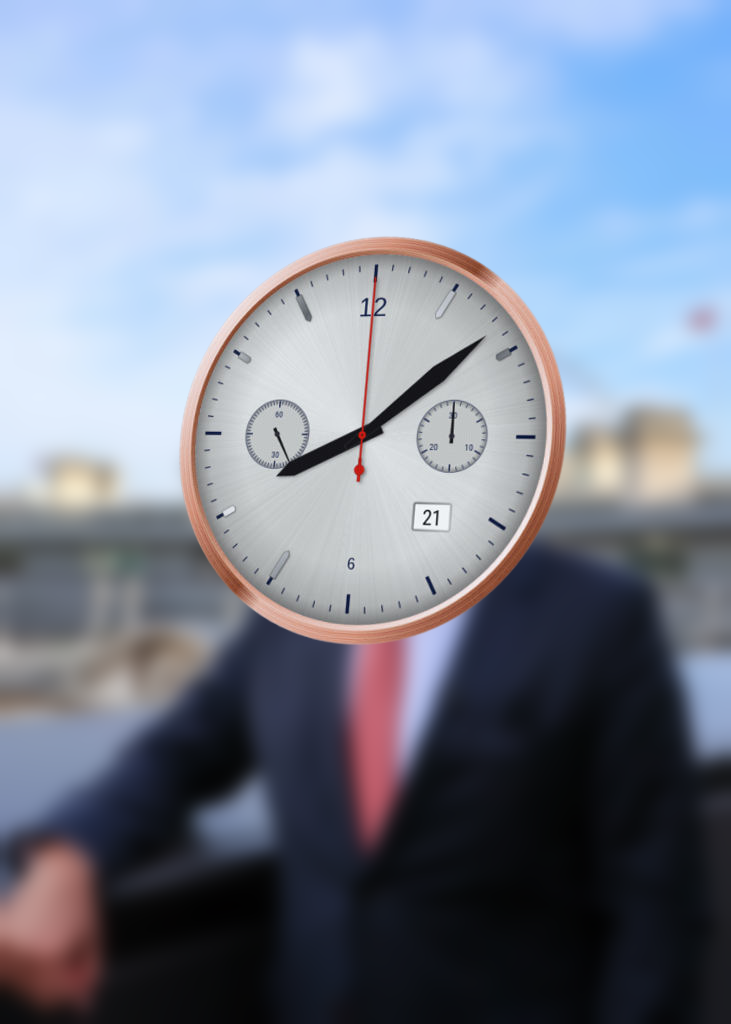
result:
8.08.25
